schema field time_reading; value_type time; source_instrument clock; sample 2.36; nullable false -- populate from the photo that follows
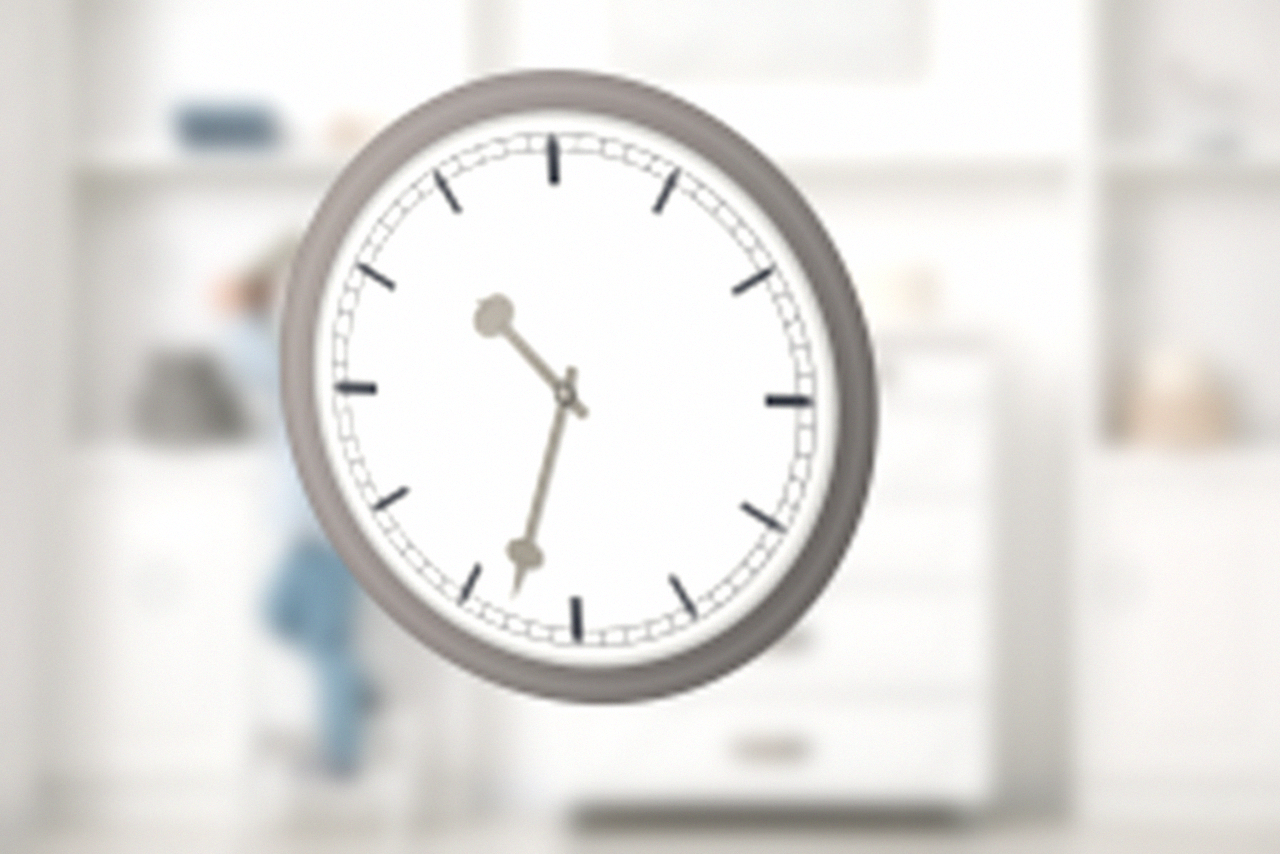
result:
10.33
